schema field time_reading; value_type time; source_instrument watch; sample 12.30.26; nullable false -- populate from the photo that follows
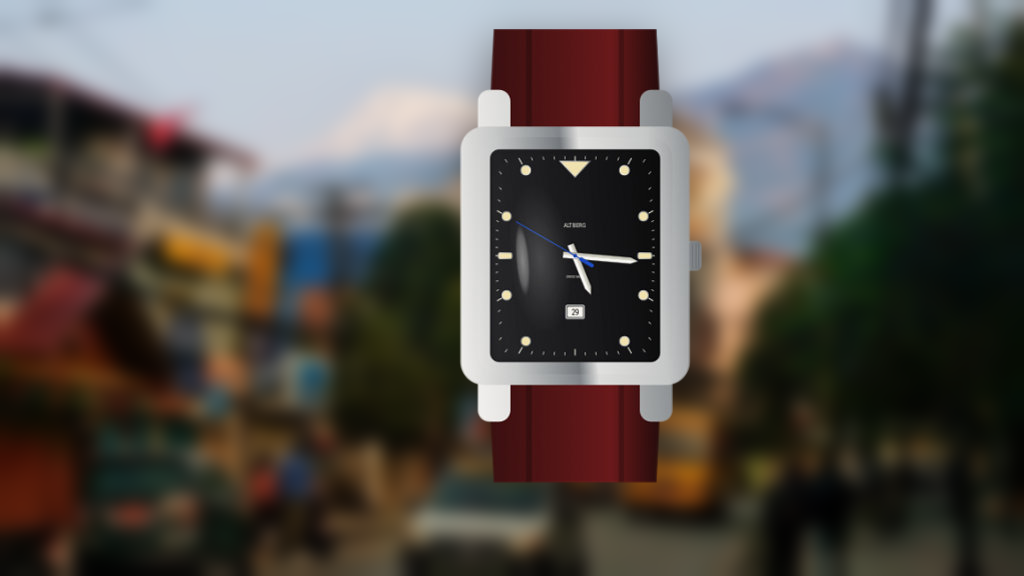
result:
5.15.50
